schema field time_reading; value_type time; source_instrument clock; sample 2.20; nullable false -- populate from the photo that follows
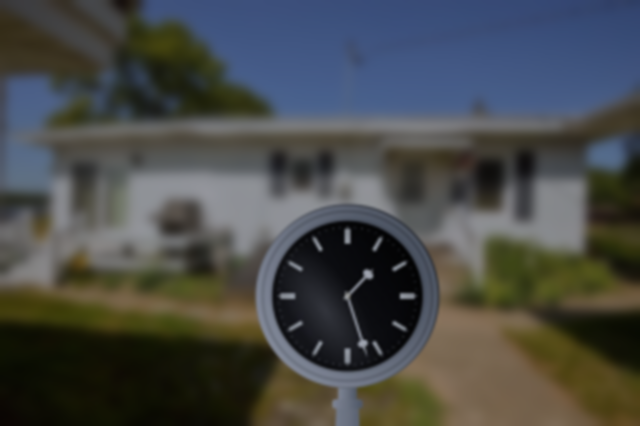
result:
1.27
